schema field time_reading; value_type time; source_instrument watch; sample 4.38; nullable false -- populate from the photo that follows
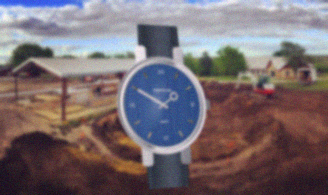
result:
1.50
